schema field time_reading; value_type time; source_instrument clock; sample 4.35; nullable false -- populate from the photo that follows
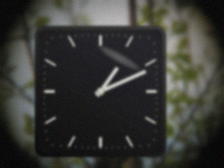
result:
1.11
